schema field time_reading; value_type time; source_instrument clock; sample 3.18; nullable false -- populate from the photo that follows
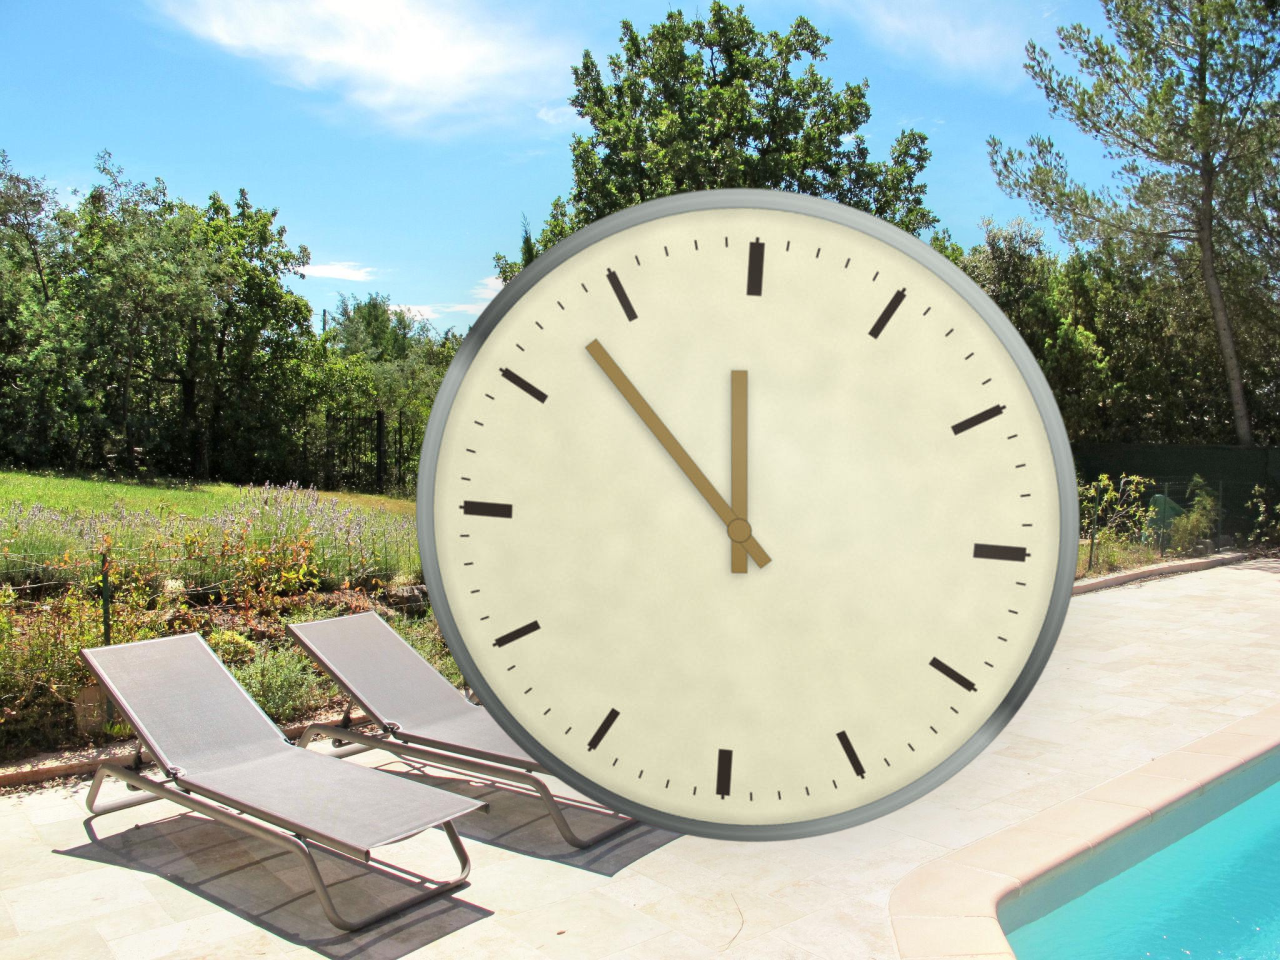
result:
11.53
